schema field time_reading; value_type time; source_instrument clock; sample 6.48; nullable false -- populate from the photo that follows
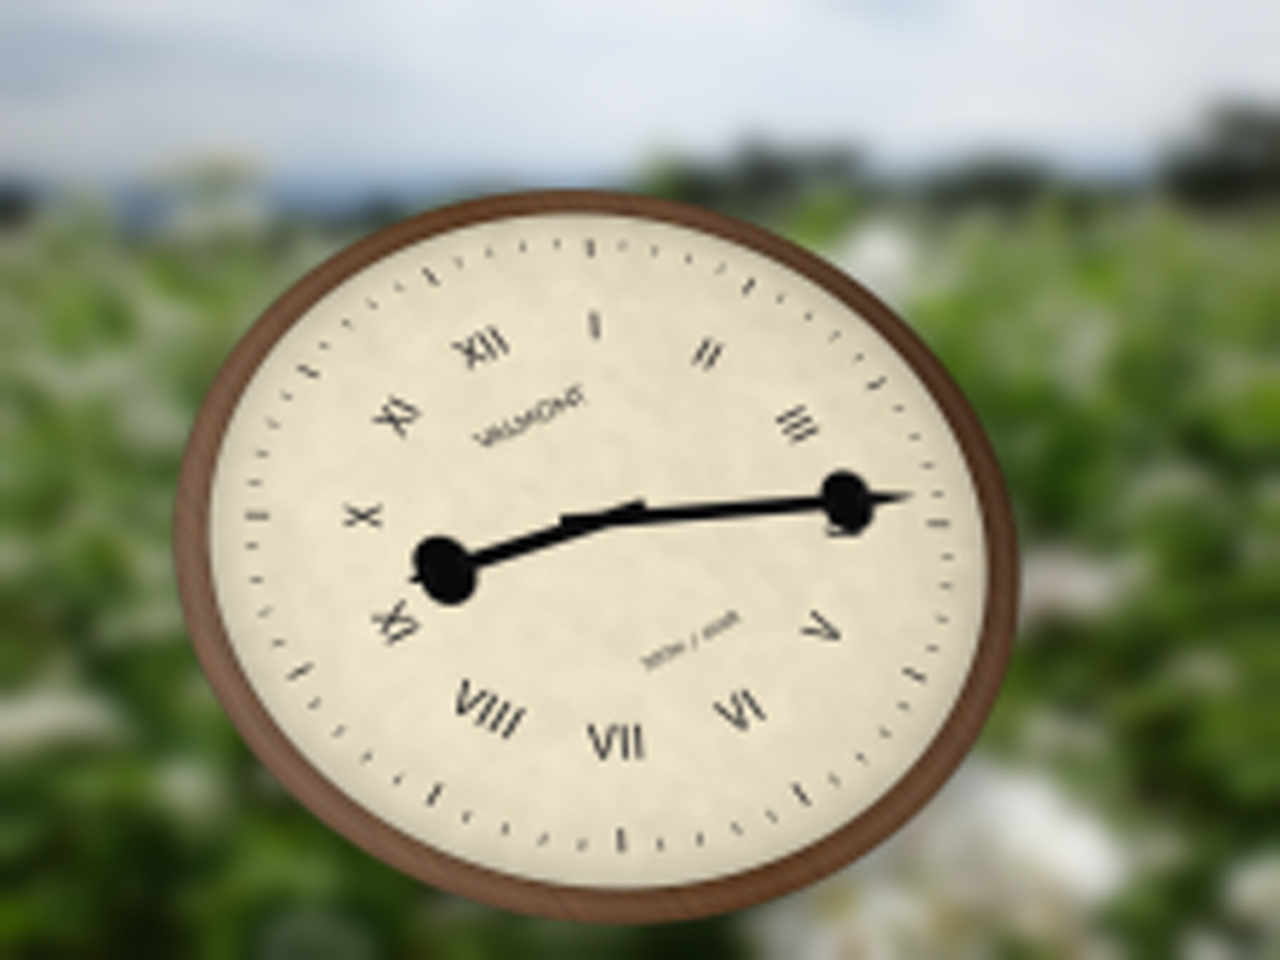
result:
9.19
